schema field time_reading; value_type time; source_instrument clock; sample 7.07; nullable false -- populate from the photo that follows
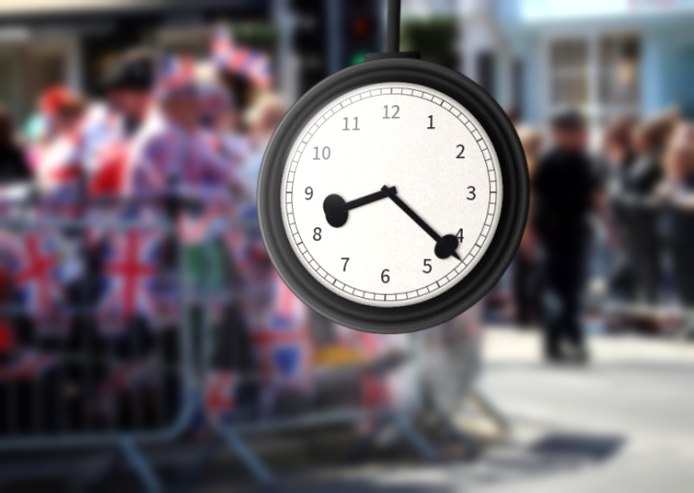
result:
8.22
